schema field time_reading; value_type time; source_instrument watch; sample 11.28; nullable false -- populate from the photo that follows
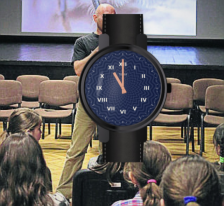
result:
11.00
